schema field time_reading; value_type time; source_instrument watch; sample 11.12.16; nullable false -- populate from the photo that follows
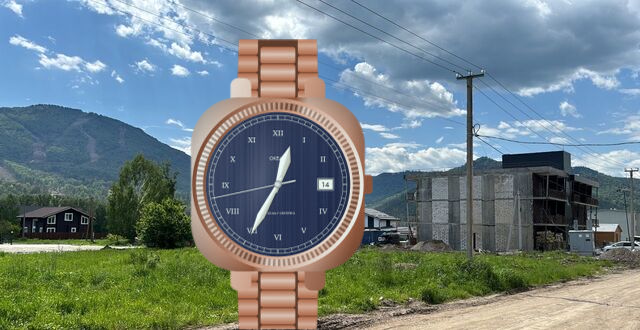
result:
12.34.43
